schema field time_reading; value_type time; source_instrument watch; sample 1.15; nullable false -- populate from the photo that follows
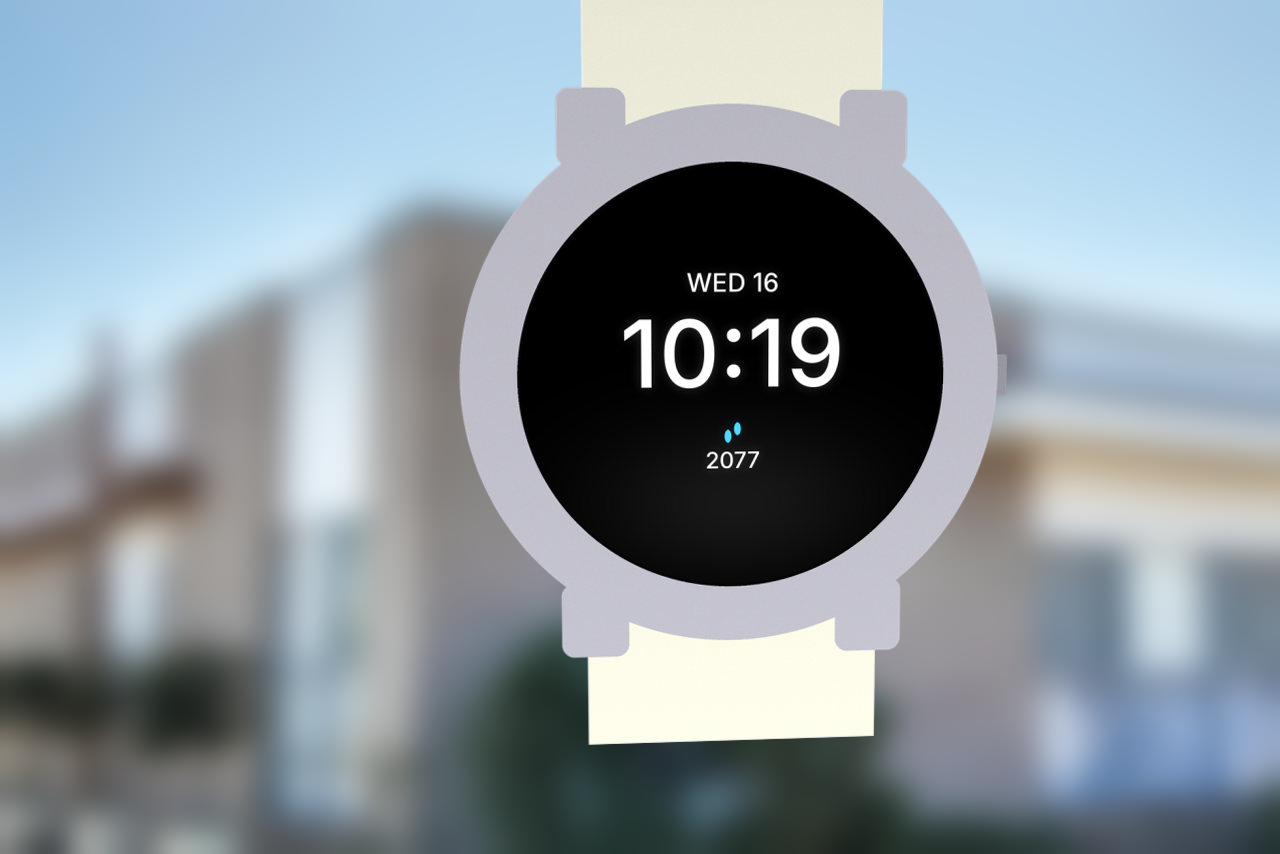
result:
10.19
